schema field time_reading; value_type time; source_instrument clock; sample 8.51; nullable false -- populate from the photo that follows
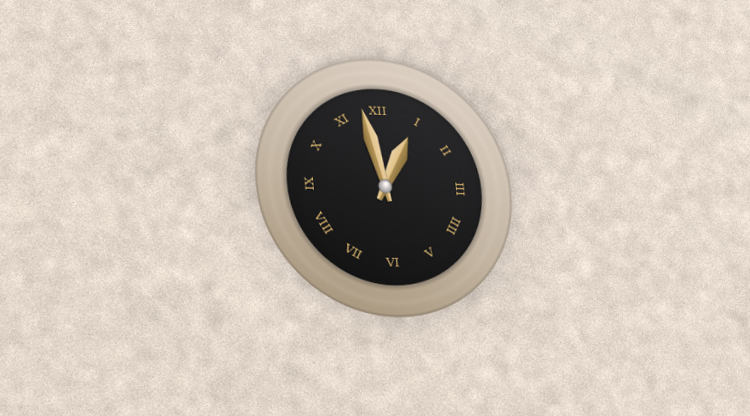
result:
12.58
